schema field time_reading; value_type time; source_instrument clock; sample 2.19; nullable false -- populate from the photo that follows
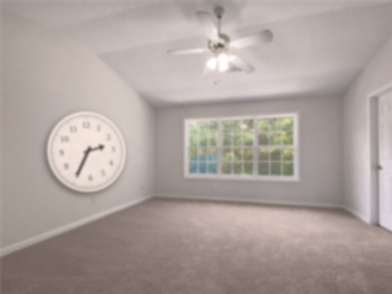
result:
2.35
